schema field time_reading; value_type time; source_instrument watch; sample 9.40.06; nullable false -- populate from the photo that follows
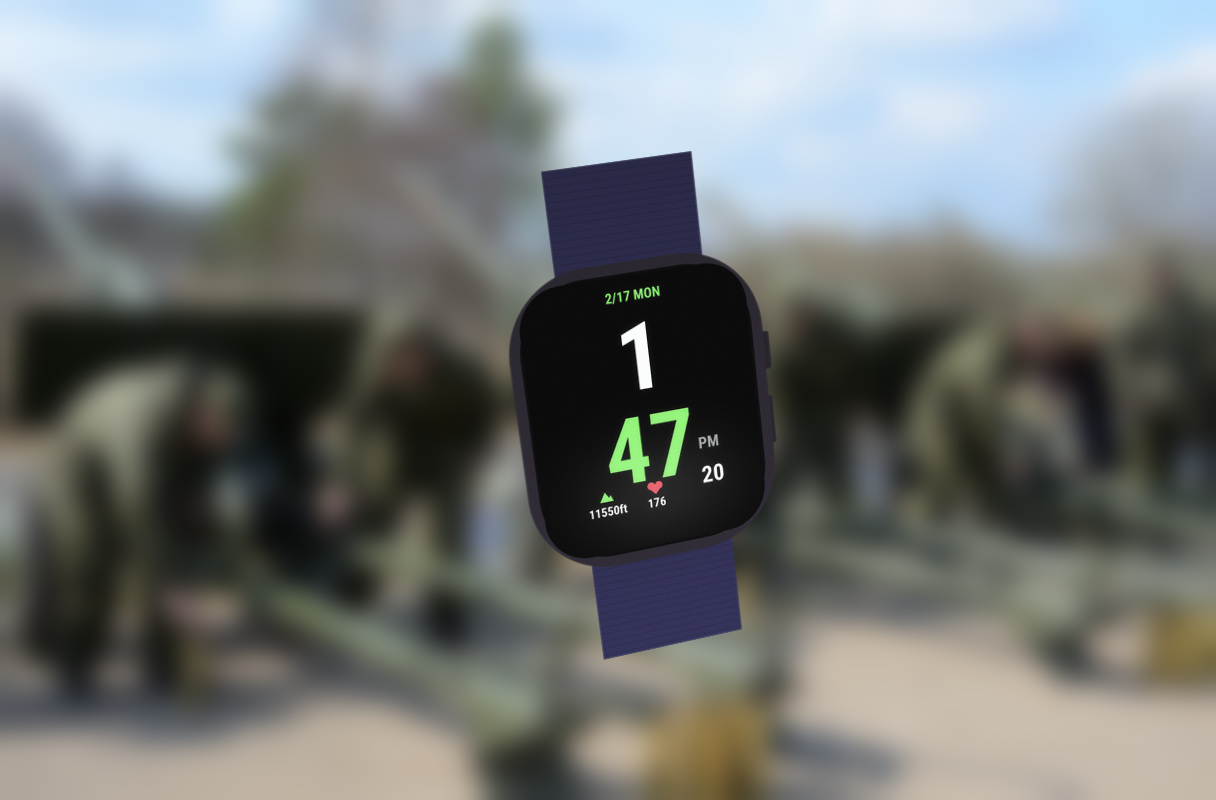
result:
1.47.20
